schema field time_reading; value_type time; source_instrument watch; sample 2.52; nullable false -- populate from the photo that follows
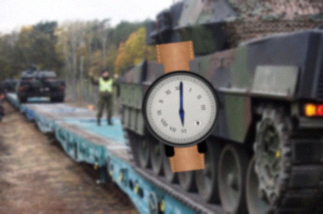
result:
6.01
